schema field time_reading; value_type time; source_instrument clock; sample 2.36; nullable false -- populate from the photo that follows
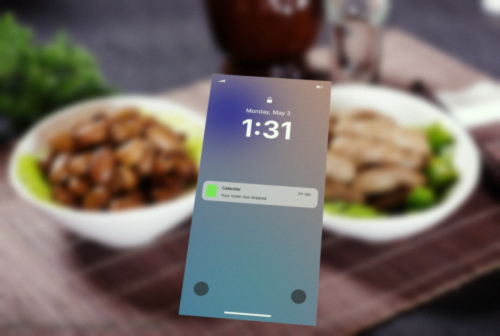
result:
1.31
